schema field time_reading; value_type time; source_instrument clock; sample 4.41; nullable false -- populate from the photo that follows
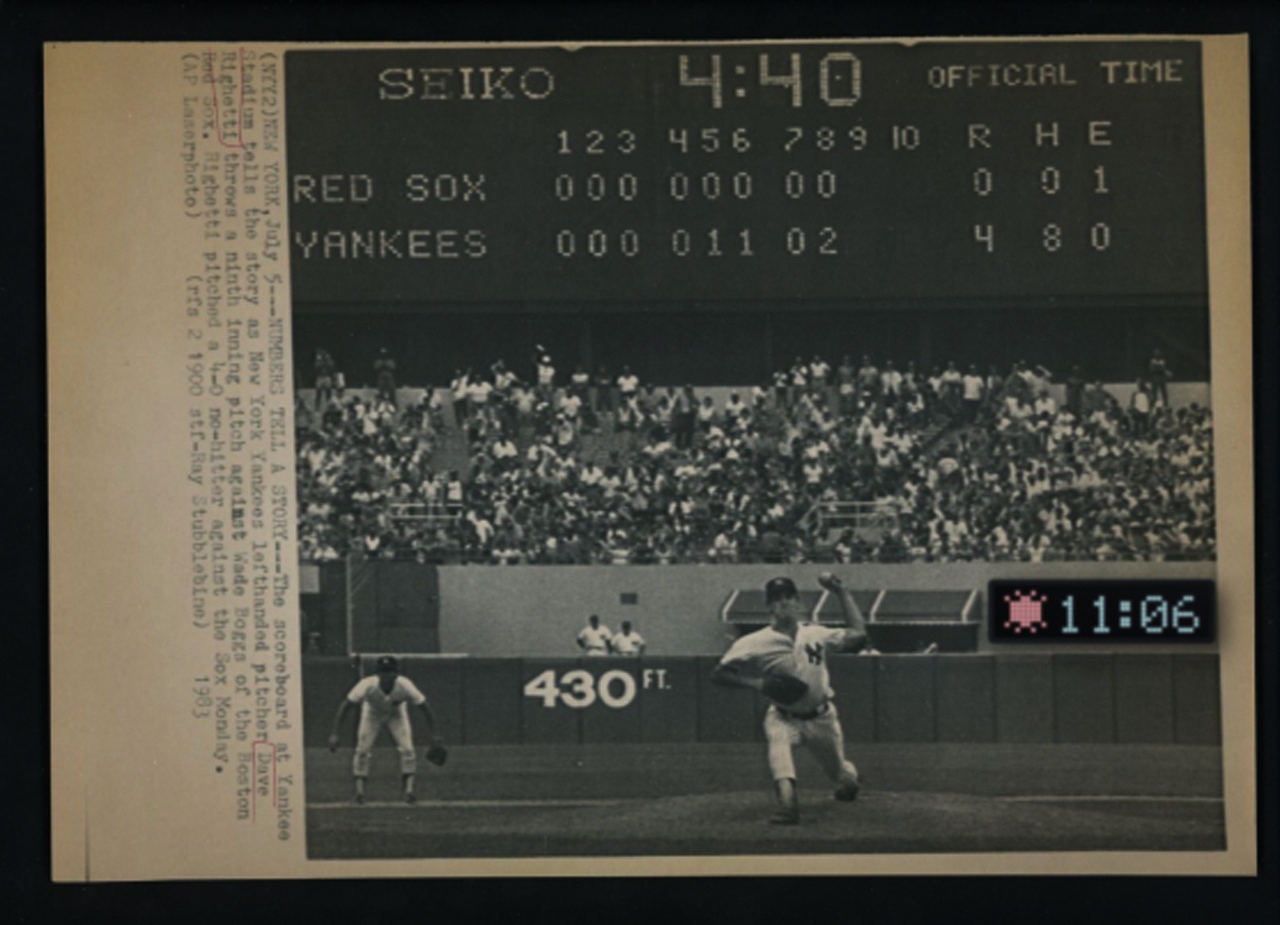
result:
11.06
